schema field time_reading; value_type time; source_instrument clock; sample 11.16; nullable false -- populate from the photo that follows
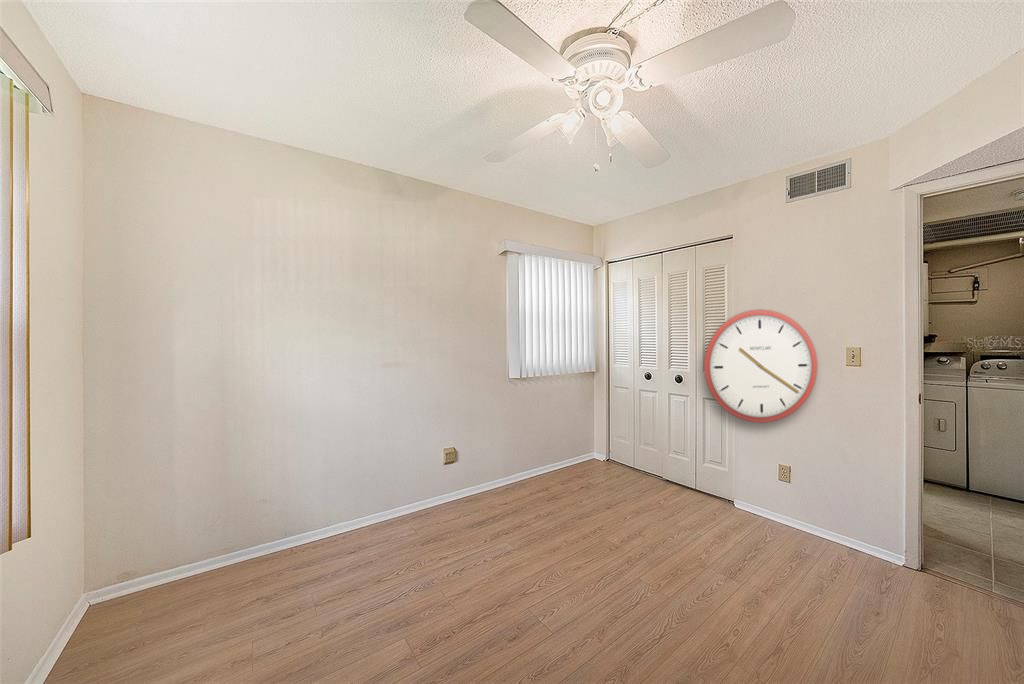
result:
10.21
